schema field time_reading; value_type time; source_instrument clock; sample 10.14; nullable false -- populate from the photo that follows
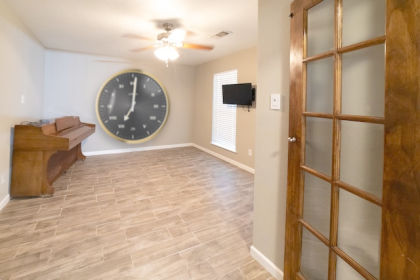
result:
7.01
